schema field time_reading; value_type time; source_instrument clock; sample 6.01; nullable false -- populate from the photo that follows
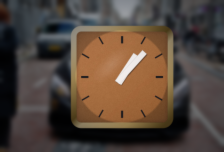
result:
1.07
